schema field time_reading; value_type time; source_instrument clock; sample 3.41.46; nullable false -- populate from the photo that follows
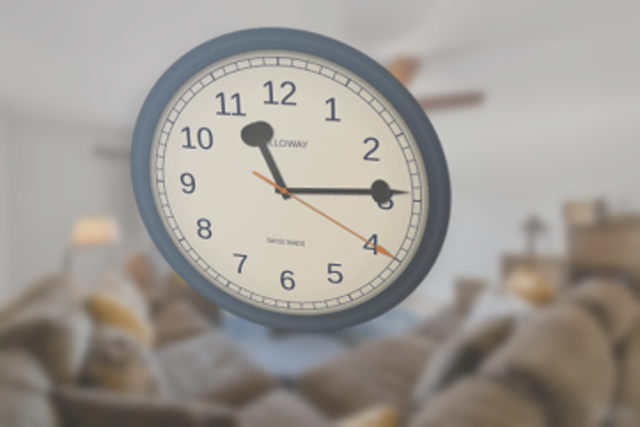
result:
11.14.20
